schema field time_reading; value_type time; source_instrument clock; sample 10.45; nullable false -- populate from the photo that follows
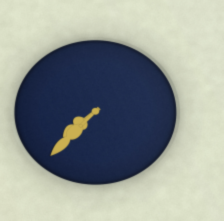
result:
7.37
